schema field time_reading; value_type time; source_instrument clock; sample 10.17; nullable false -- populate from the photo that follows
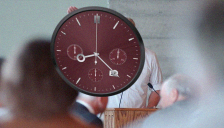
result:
8.22
